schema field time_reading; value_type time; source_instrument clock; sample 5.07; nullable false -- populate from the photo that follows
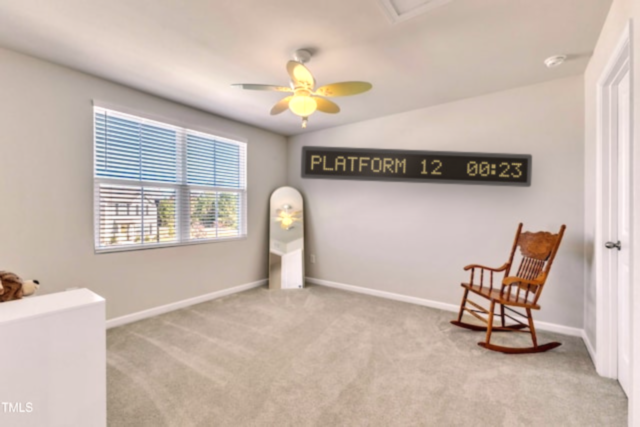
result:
0.23
